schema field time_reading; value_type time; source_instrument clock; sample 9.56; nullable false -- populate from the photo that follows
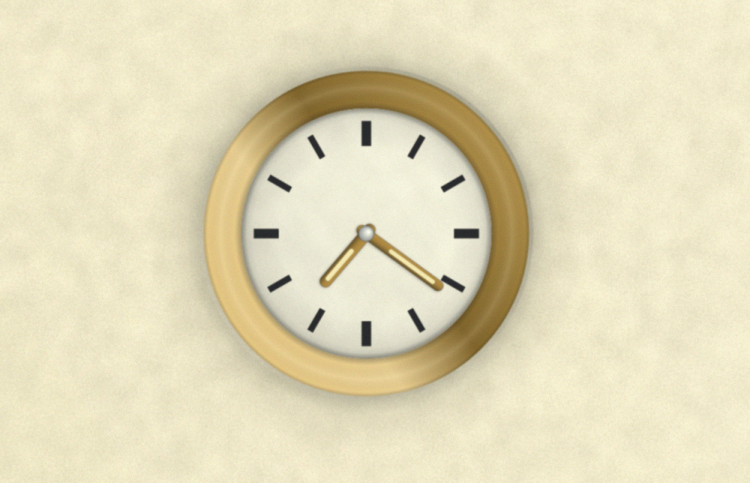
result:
7.21
